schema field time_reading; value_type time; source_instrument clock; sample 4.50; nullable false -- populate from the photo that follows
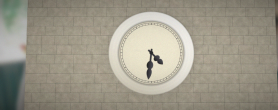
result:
4.31
